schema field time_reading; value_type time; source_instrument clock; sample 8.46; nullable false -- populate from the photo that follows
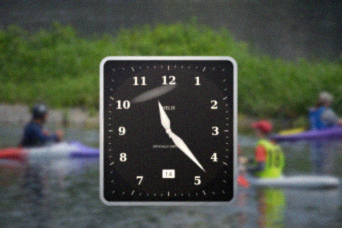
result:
11.23
